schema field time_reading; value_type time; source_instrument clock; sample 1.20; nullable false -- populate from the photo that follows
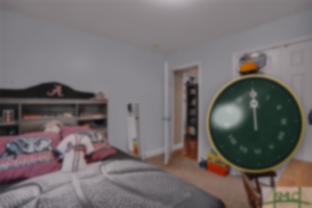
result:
12.00
